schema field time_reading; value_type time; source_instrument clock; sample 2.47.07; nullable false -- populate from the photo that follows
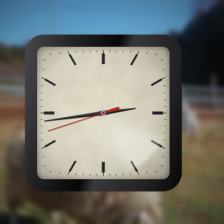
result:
2.43.42
